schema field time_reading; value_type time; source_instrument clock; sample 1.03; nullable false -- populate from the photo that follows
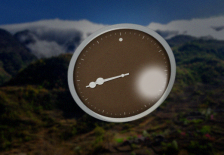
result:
8.43
